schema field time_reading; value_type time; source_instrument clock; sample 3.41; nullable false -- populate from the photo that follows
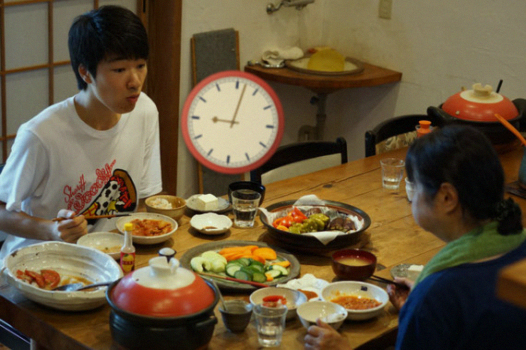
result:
9.02
